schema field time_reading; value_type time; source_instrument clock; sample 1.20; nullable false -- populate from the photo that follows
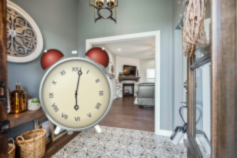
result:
6.02
